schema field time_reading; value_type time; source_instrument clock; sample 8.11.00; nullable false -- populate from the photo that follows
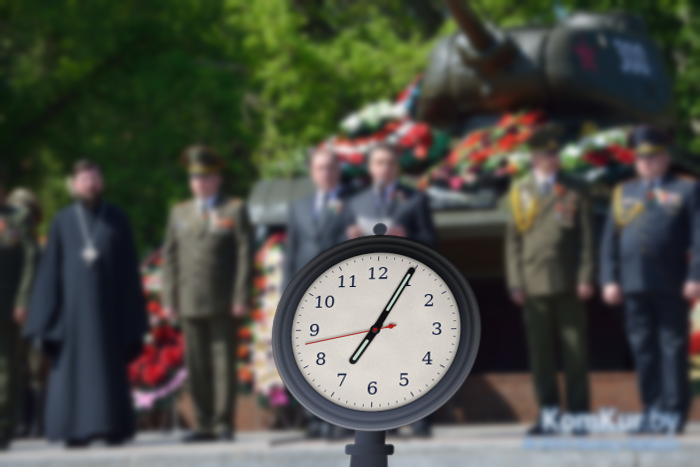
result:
7.04.43
